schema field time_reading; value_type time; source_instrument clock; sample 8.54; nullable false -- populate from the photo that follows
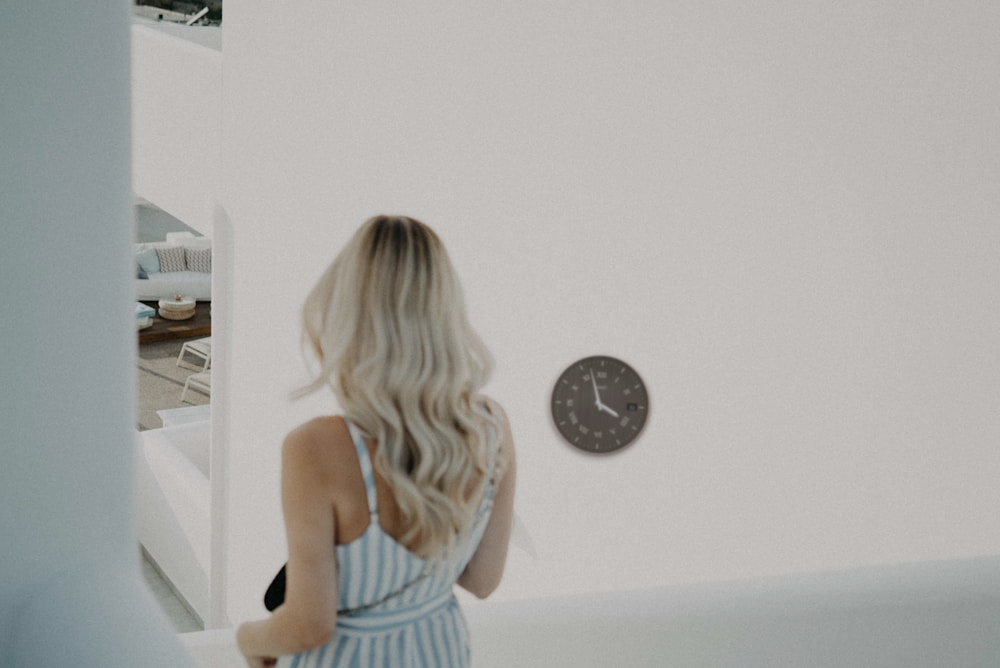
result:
3.57
